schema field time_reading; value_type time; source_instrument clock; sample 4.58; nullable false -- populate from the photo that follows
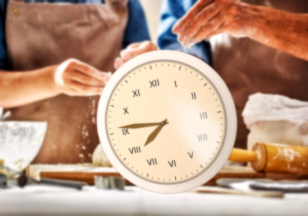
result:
7.46
